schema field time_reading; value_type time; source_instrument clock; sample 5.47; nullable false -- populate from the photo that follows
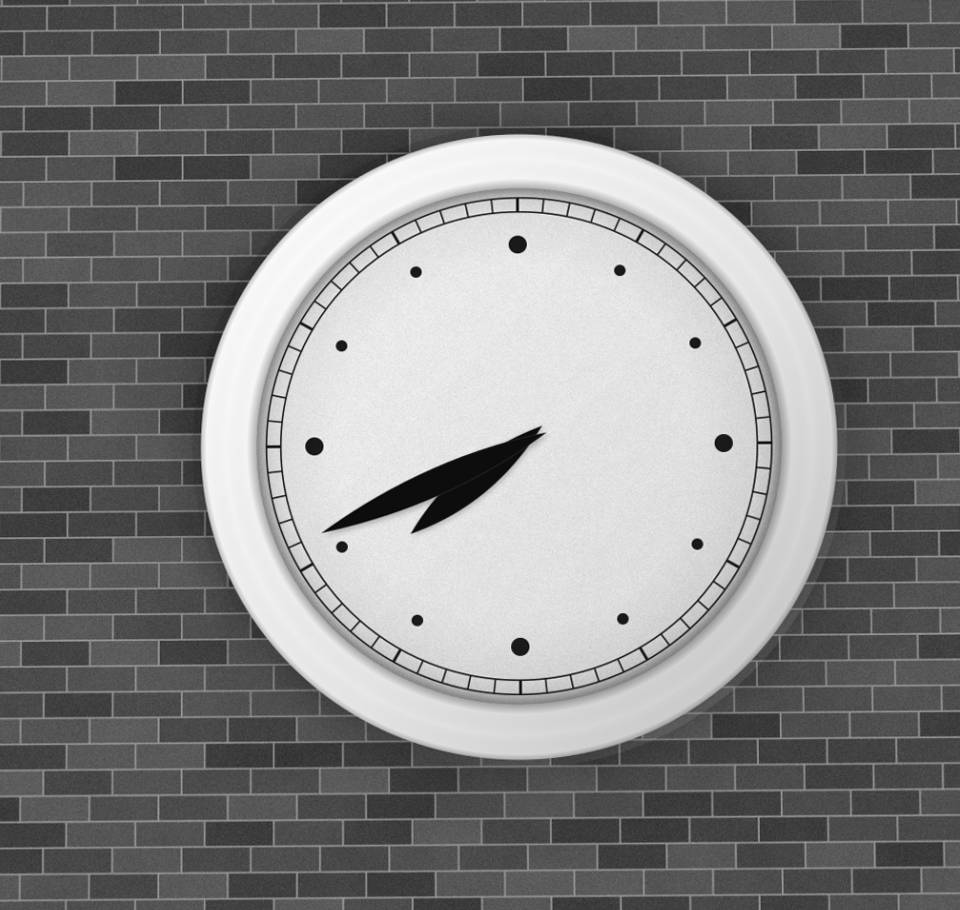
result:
7.41
